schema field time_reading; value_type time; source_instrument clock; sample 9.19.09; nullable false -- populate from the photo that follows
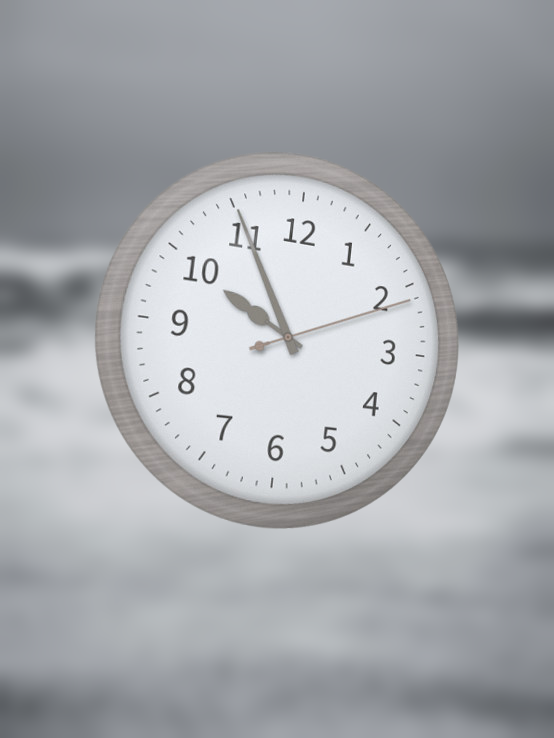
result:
9.55.11
